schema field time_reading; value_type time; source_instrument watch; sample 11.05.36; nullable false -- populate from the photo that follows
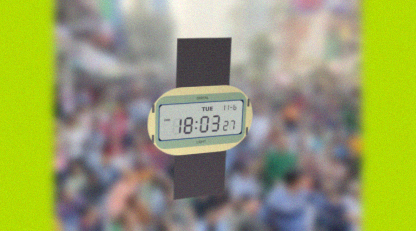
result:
18.03.27
